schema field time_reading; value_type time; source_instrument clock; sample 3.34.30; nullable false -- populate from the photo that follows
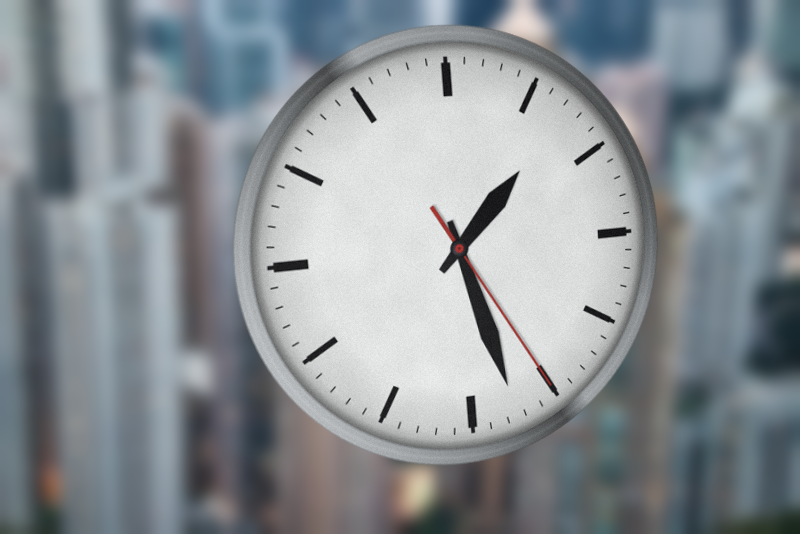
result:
1.27.25
